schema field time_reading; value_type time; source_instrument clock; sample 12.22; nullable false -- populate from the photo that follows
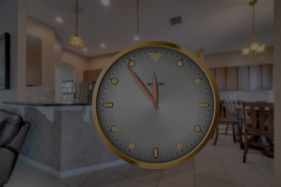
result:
11.54
